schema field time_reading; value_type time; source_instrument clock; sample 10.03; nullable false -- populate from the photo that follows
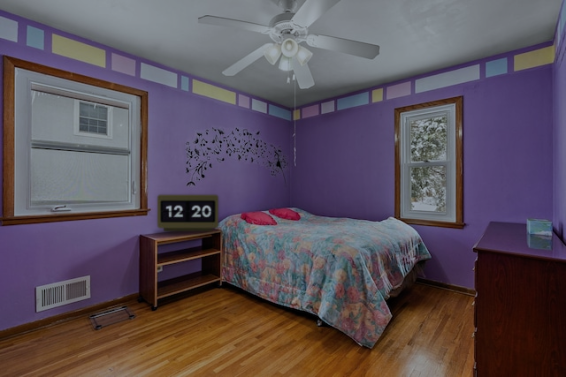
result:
12.20
